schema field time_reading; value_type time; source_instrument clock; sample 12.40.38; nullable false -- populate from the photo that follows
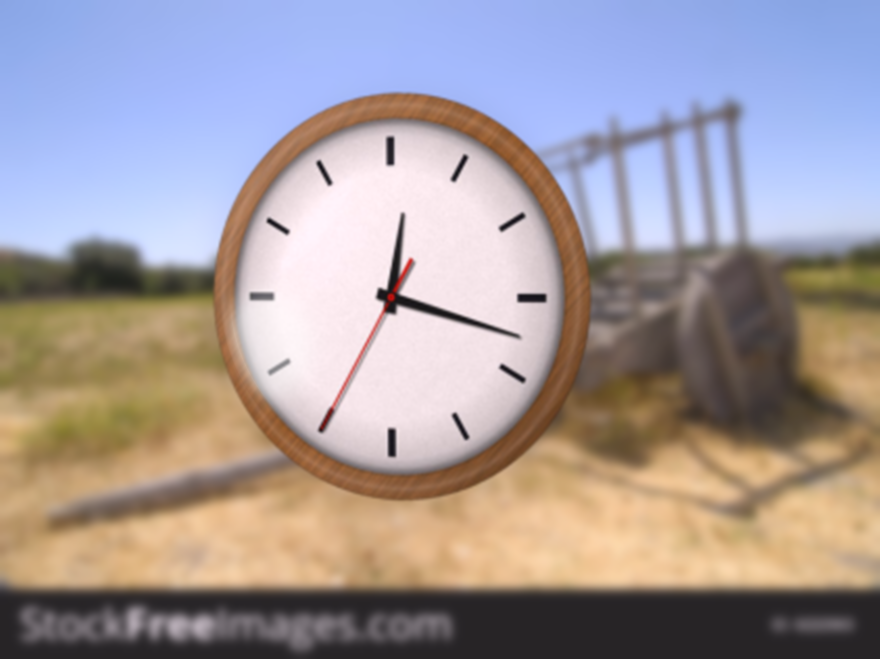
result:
12.17.35
